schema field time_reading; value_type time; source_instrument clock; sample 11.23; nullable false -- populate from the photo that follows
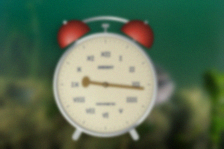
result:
9.16
